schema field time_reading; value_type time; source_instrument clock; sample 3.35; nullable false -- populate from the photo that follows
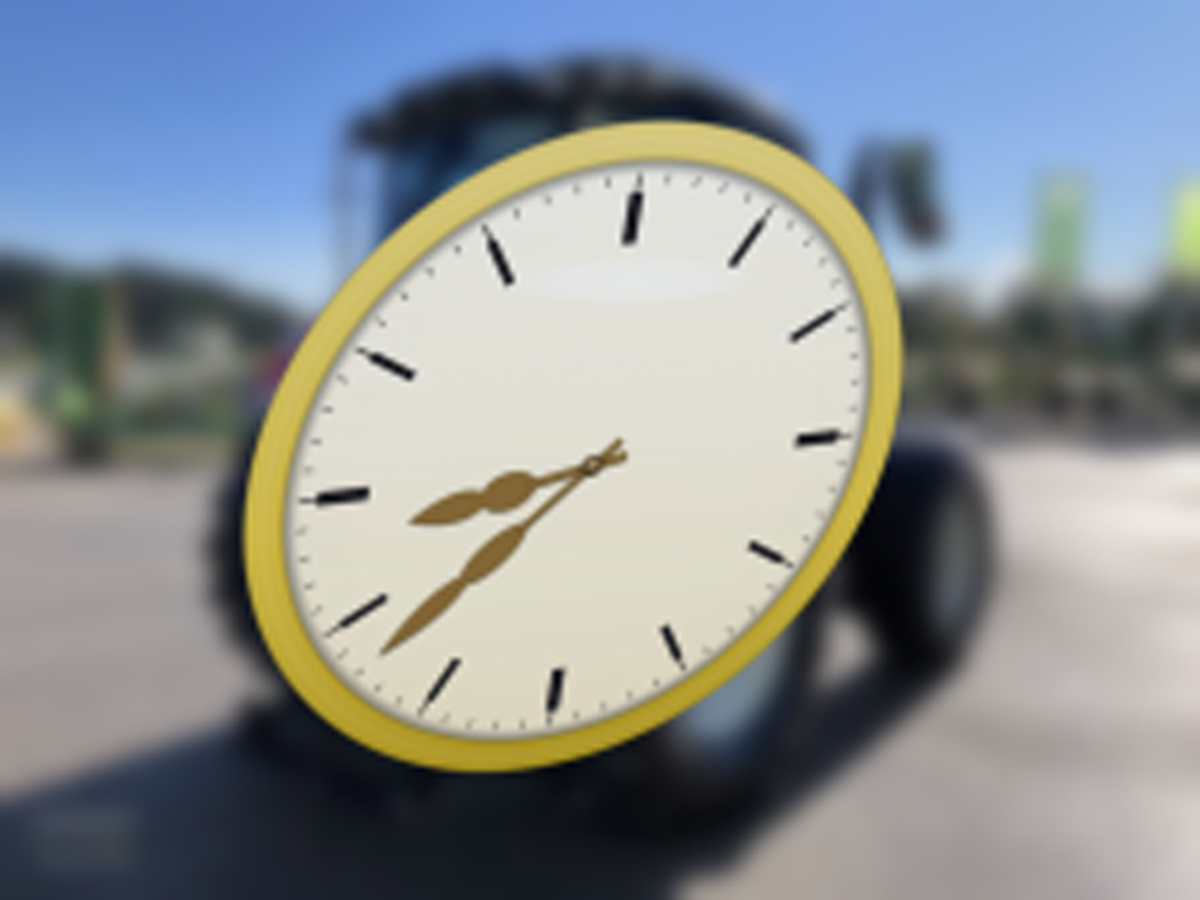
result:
8.38
